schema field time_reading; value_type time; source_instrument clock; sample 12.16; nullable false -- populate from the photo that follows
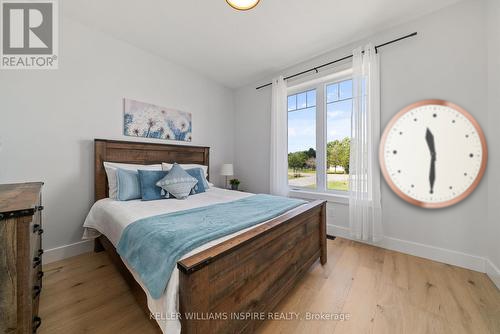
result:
11.30
